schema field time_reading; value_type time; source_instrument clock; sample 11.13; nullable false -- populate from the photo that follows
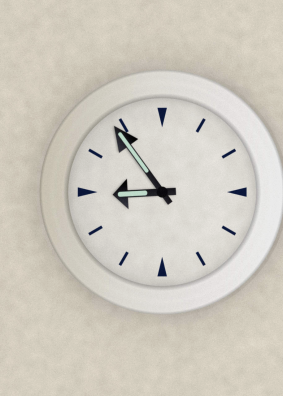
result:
8.54
